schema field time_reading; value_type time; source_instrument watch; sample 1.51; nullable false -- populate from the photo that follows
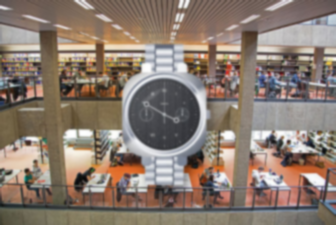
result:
3.50
